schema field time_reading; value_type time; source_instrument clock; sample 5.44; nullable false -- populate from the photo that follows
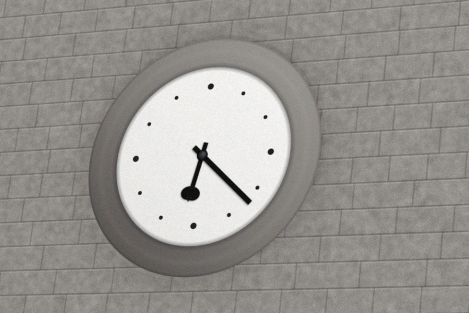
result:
6.22
